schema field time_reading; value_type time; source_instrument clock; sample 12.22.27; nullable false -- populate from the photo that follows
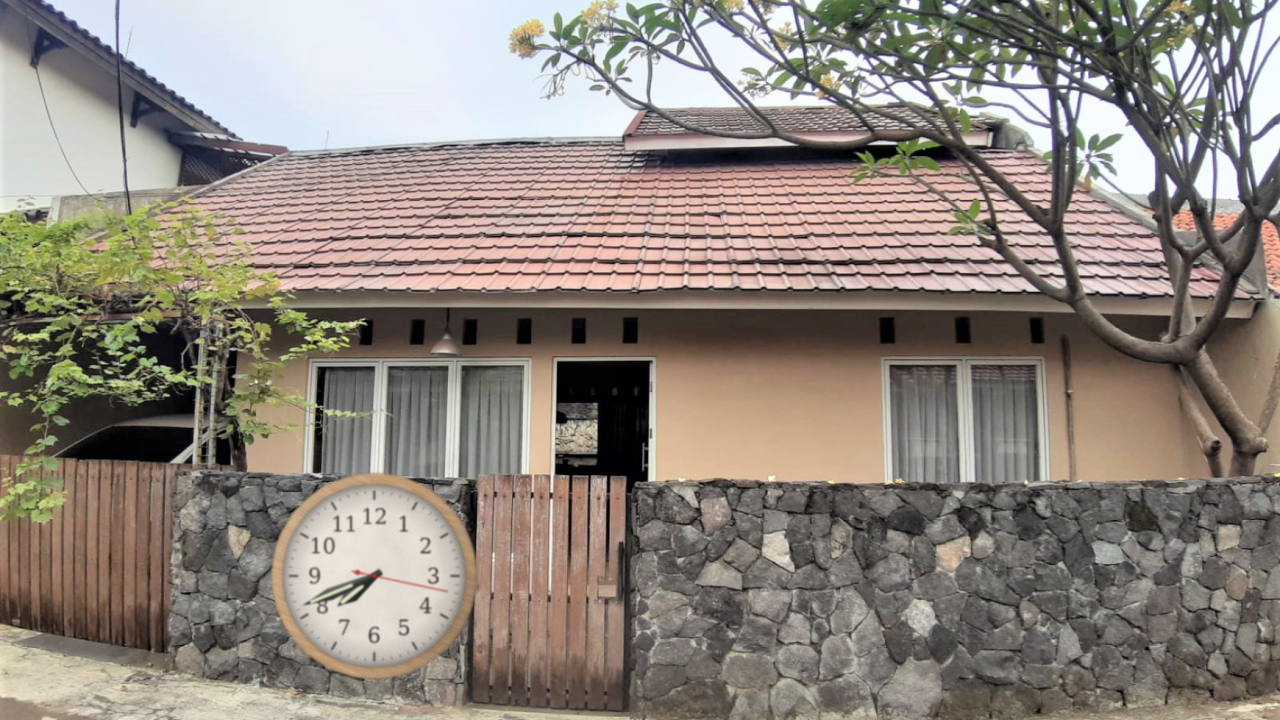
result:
7.41.17
